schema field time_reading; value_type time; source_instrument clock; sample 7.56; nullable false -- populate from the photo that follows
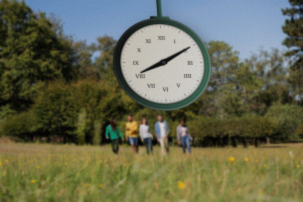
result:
8.10
